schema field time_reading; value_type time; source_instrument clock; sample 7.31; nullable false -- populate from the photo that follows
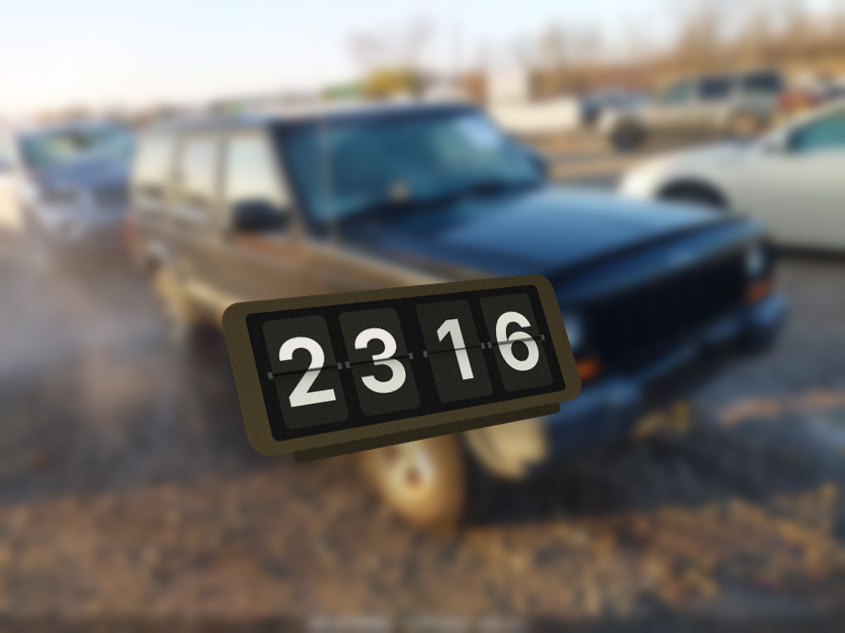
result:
23.16
